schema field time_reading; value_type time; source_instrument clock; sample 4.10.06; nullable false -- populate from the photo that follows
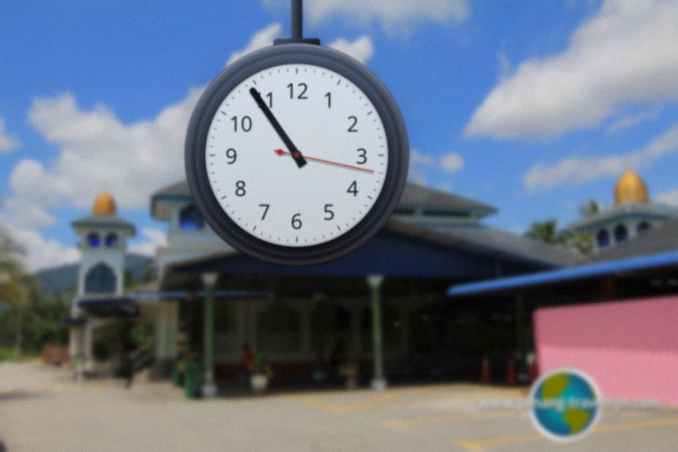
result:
10.54.17
